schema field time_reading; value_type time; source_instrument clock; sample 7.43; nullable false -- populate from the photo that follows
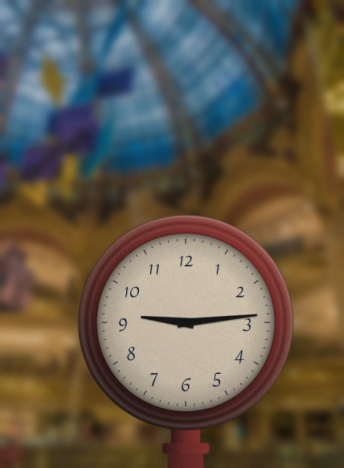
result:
9.14
